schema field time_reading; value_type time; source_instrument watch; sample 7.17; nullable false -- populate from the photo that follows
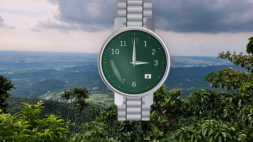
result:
3.00
